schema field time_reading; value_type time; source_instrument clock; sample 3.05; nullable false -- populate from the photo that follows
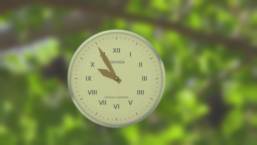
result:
9.55
